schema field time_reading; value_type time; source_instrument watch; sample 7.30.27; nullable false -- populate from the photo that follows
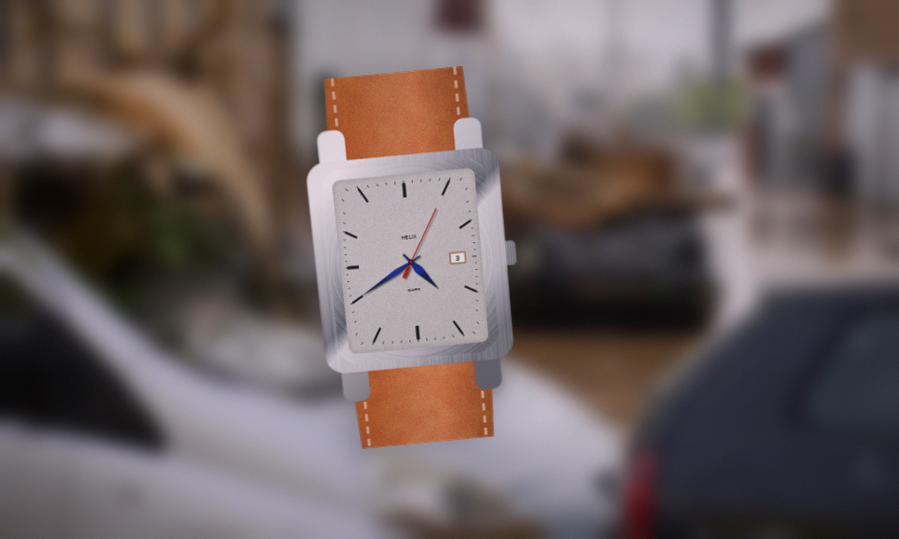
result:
4.40.05
